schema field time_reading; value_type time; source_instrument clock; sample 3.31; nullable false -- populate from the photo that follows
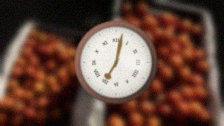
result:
7.02
